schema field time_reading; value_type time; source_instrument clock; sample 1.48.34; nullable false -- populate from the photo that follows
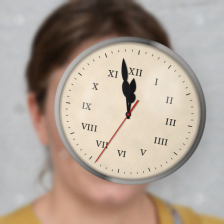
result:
11.57.34
